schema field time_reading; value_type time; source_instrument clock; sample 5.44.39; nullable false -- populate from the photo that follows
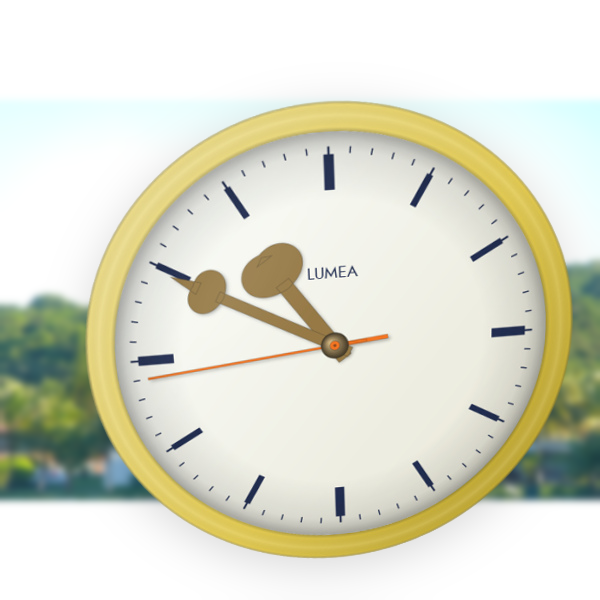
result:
10.49.44
